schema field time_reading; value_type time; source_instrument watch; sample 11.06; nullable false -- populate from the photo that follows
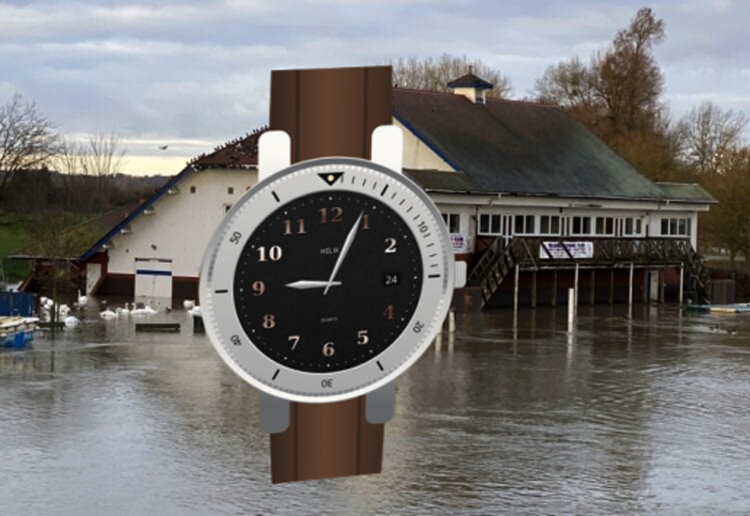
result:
9.04
